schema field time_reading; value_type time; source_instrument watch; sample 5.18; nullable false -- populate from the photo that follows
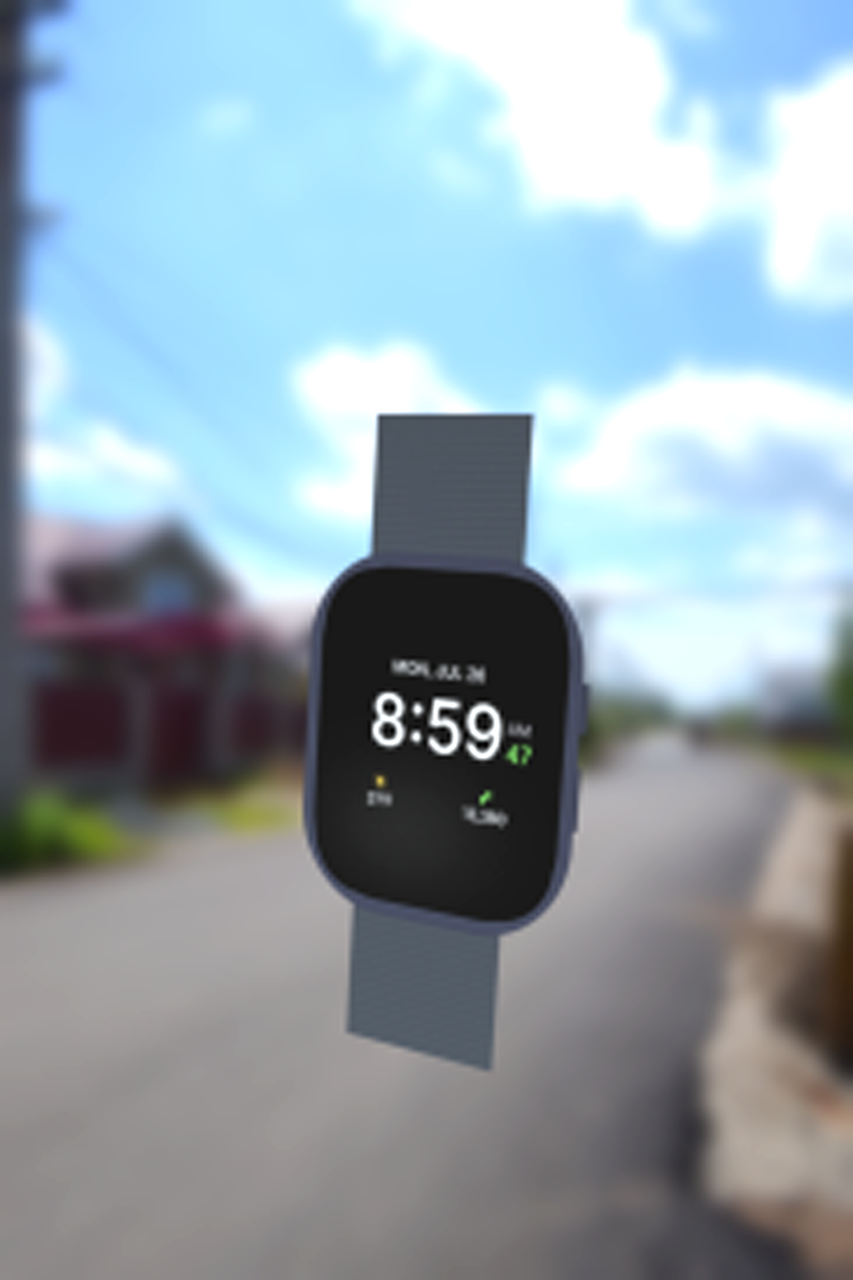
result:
8.59
